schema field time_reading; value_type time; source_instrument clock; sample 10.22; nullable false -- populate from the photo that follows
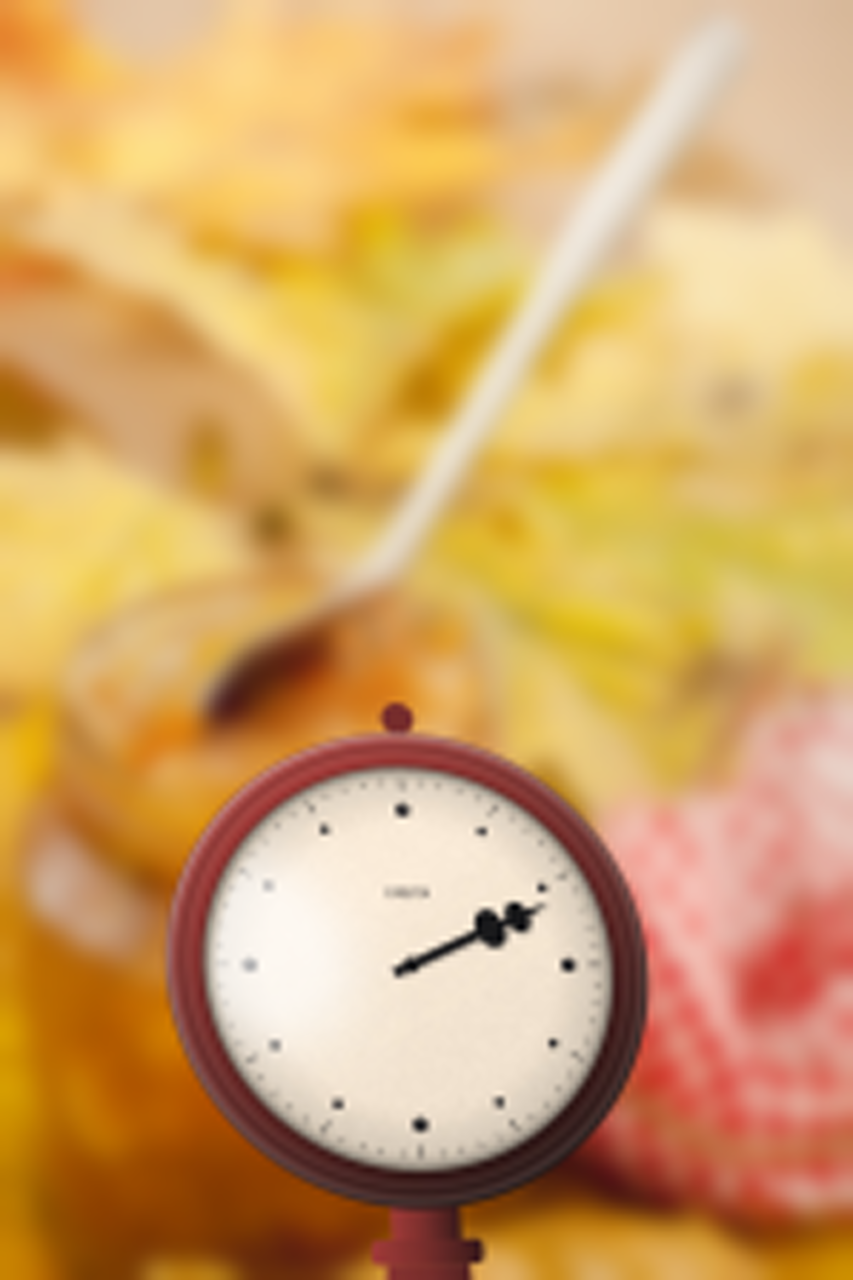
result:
2.11
